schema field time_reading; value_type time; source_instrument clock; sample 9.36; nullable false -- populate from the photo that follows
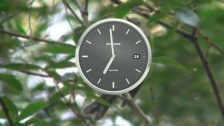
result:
6.59
